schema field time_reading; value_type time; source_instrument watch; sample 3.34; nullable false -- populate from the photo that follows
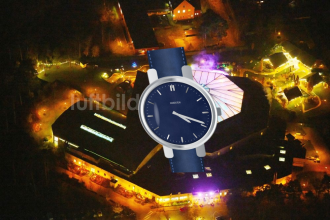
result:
4.19
